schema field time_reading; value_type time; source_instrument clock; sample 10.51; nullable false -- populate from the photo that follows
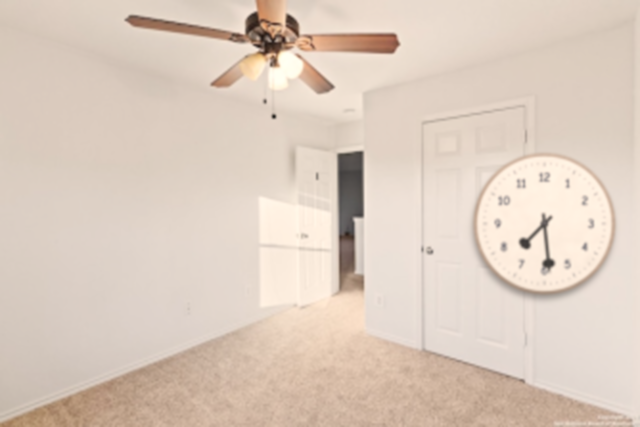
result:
7.29
